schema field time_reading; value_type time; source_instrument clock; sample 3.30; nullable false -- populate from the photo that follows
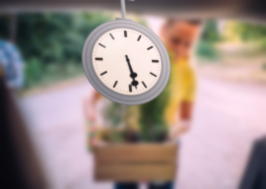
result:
5.28
